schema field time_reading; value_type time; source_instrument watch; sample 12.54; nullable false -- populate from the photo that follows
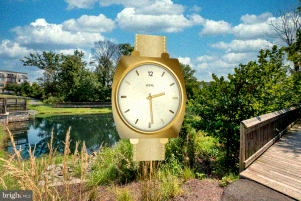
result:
2.29
